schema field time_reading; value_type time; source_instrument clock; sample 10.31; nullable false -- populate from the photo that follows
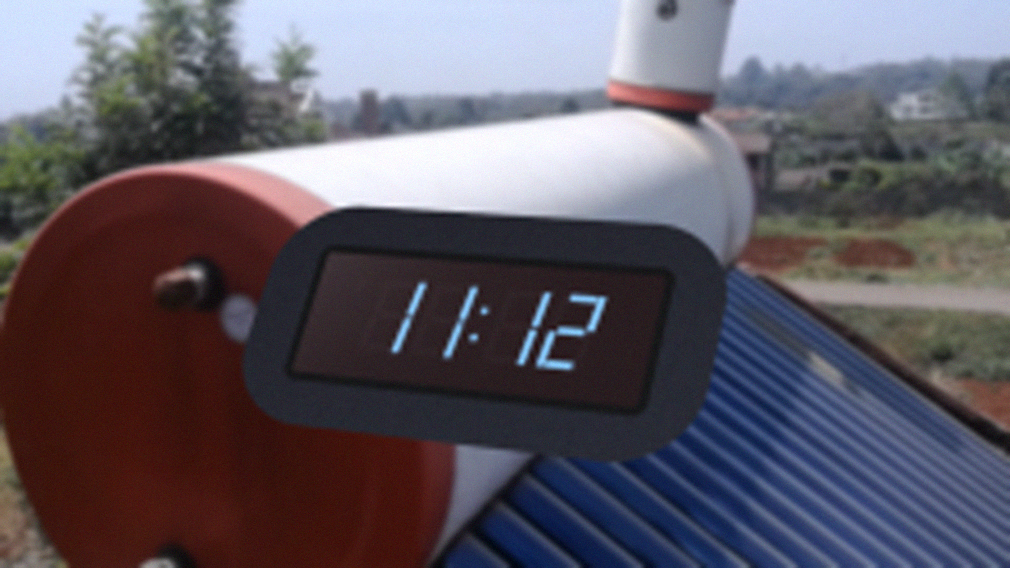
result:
11.12
